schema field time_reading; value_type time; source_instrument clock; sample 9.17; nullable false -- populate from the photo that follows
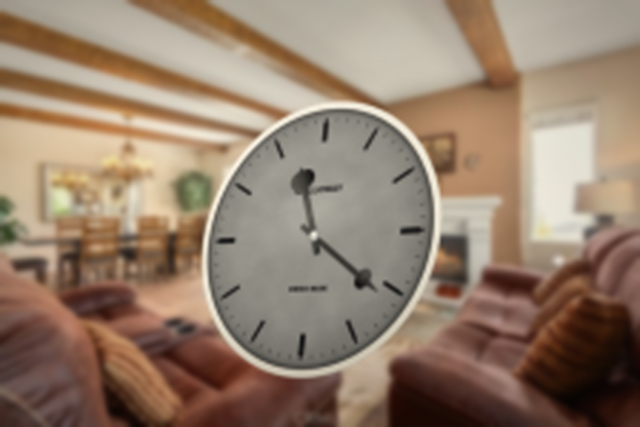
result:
11.21
